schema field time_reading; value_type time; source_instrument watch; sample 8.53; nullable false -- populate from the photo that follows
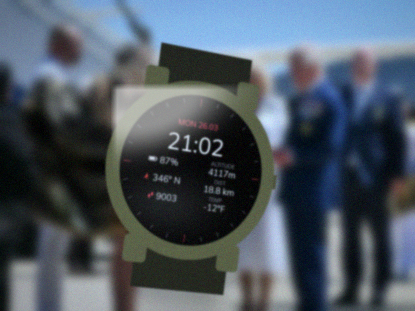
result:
21.02
